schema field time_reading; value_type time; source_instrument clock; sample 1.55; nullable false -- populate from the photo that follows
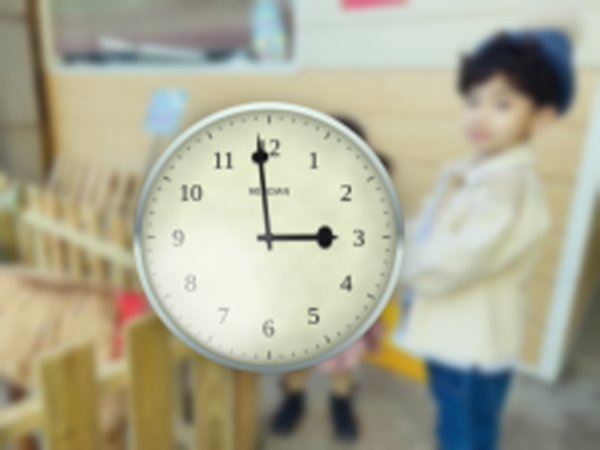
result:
2.59
